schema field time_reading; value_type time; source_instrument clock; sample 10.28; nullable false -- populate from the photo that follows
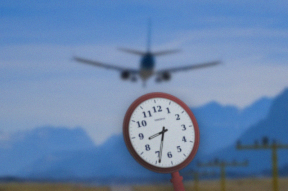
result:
8.34
